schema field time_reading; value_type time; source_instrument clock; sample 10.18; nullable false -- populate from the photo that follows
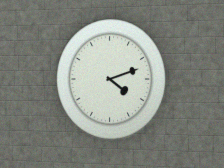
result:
4.12
